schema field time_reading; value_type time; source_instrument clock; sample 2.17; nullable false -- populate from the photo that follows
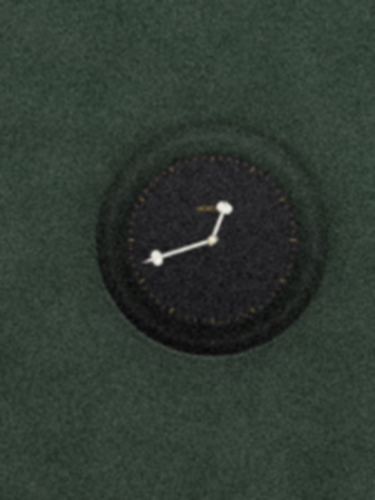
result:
12.42
